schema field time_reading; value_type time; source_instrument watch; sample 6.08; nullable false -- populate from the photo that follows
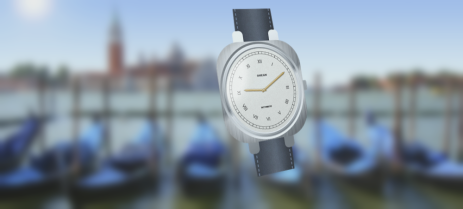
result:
9.10
